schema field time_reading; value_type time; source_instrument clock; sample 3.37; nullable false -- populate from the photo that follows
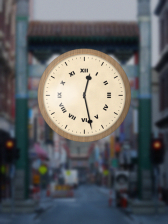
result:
12.28
